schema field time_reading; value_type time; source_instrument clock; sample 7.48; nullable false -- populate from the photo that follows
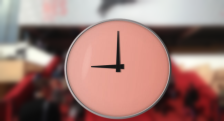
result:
9.00
